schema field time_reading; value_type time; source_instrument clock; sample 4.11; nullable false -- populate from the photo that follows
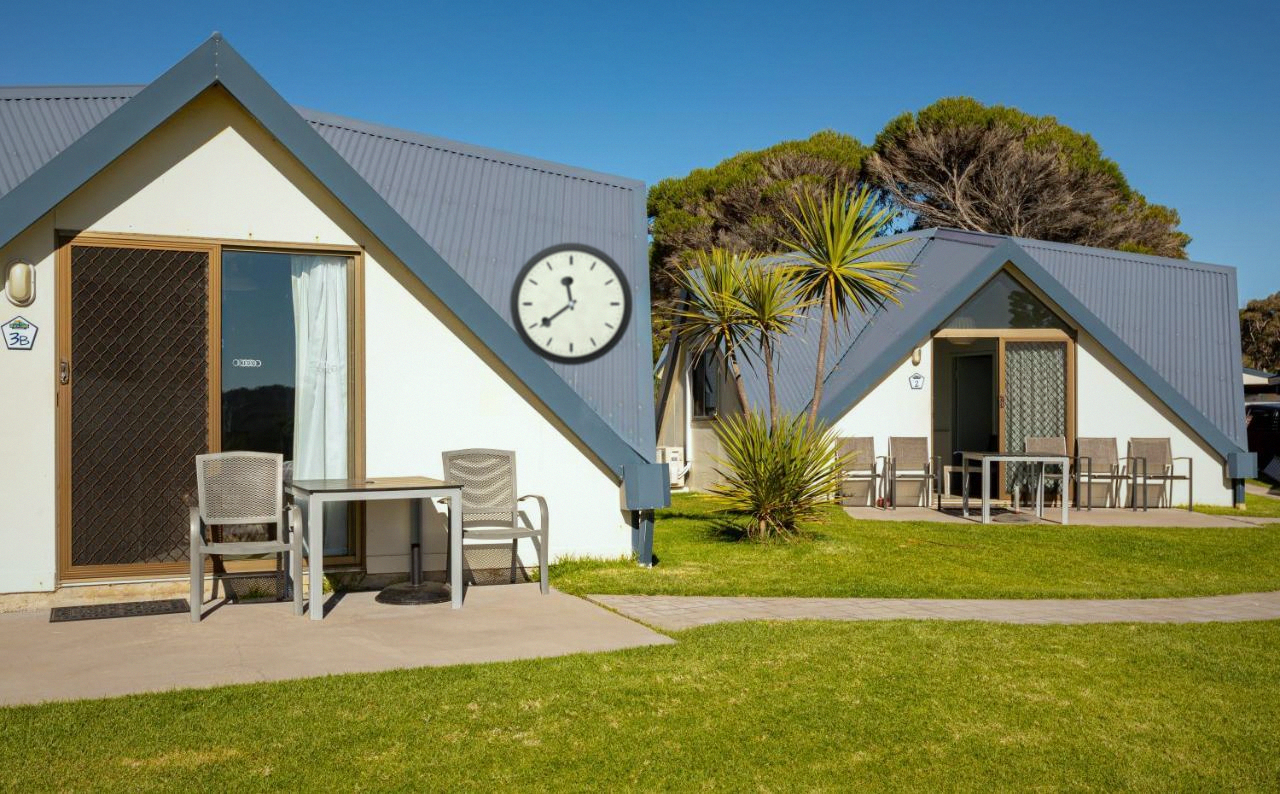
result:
11.39
